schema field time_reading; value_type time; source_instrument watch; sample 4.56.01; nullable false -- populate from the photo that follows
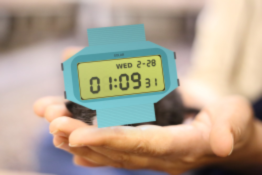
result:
1.09.31
